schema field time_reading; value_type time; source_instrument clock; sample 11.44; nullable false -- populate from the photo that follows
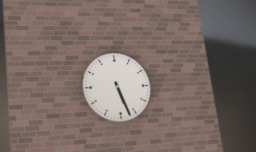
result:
5.27
